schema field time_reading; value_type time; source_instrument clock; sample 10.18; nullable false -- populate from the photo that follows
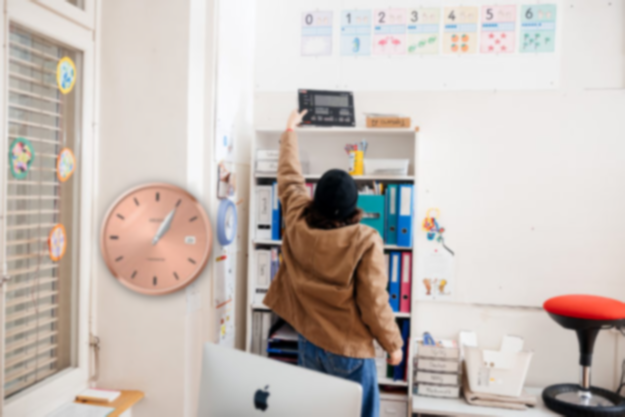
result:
1.05
